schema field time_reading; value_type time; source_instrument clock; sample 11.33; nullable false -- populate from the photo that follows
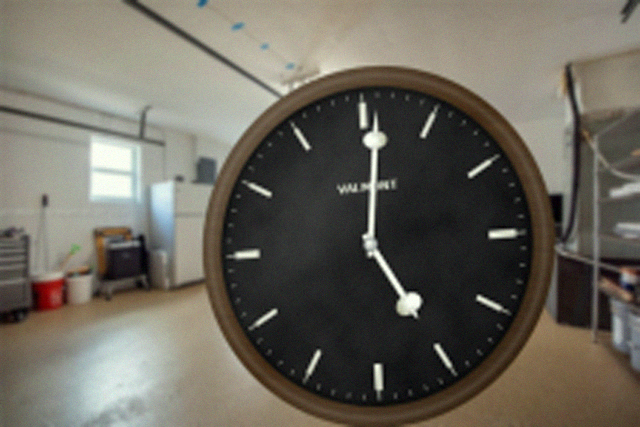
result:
5.01
